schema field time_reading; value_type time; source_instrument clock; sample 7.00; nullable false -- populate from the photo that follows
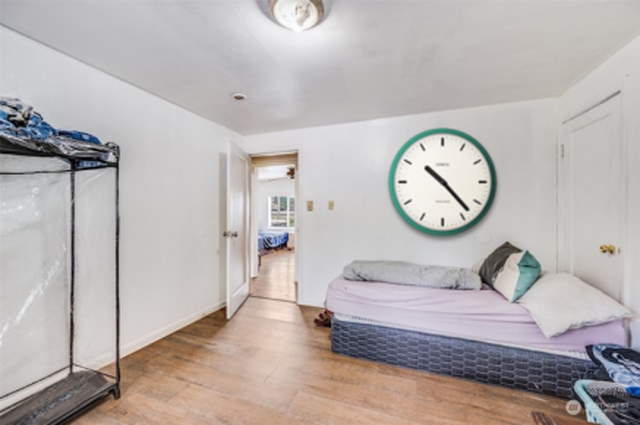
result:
10.23
